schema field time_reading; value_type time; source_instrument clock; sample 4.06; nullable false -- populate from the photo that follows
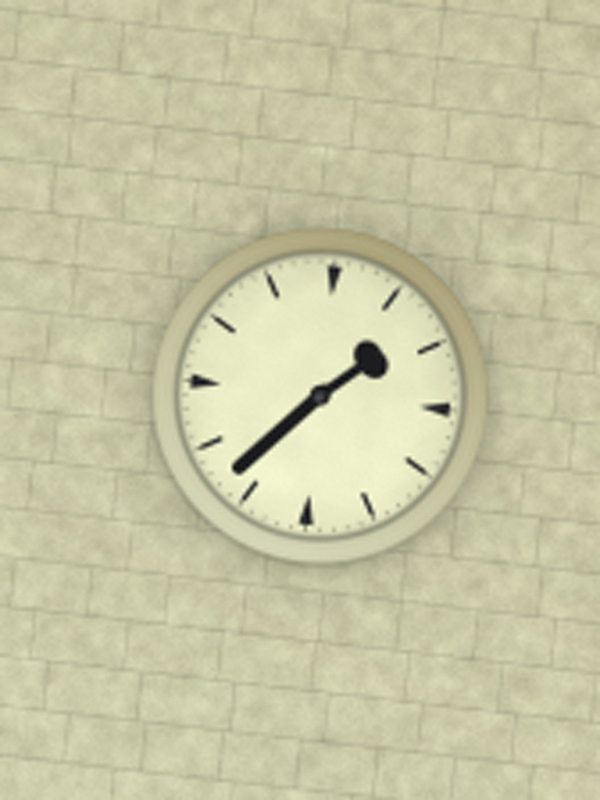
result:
1.37
